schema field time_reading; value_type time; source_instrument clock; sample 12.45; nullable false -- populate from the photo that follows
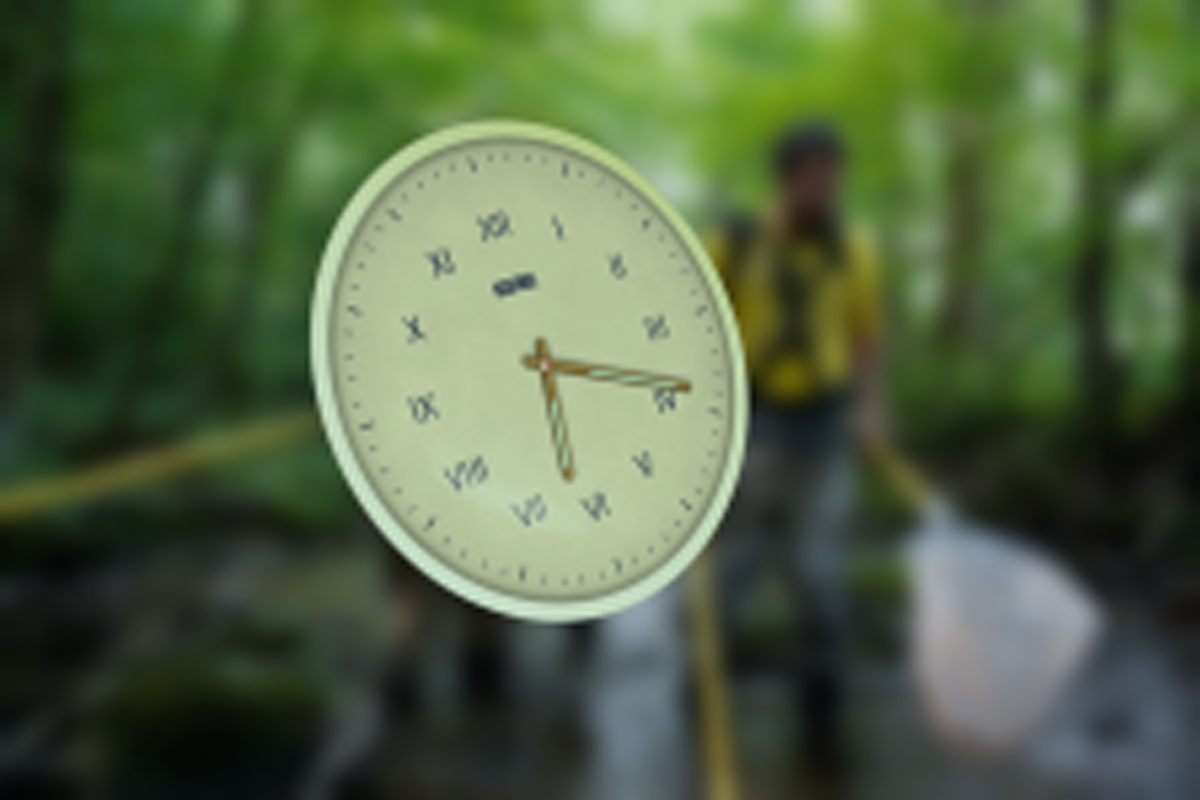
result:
6.19
